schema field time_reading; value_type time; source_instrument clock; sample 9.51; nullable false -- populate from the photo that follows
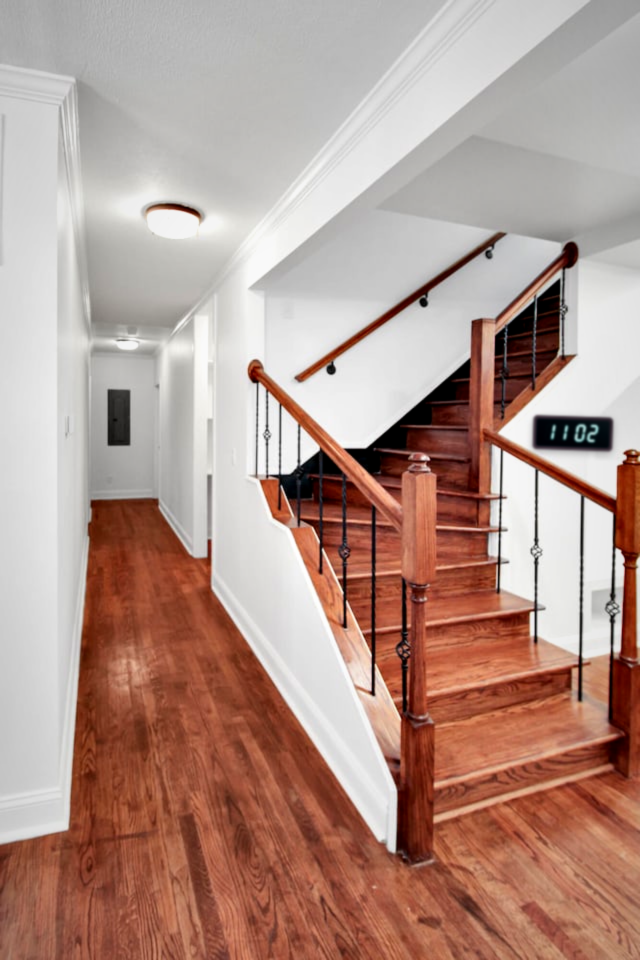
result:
11.02
